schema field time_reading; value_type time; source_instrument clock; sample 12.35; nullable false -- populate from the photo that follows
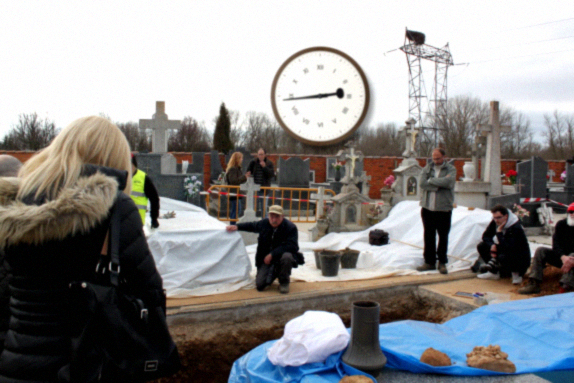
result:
2.44
